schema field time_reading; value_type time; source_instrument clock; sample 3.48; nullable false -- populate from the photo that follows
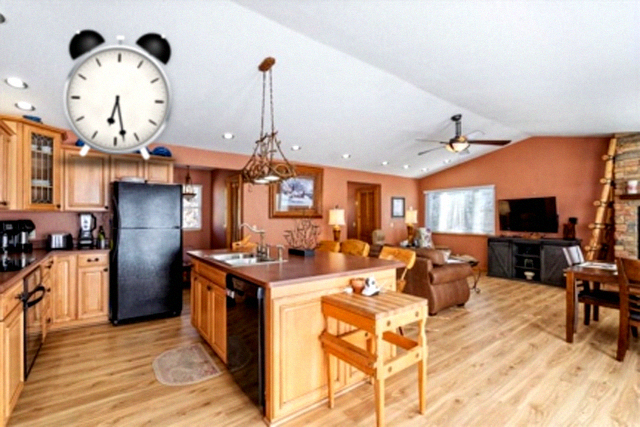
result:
6.28
